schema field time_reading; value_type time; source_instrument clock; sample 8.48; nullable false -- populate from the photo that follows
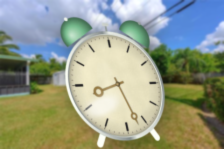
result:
8.27
